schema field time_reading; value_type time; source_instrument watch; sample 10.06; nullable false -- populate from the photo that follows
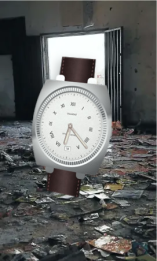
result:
6.22
